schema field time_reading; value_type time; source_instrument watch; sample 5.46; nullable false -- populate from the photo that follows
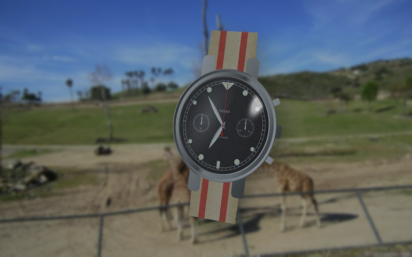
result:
6.54
